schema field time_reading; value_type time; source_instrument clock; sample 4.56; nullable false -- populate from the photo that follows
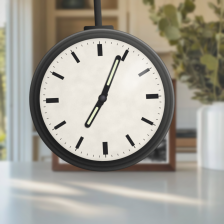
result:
7.04
